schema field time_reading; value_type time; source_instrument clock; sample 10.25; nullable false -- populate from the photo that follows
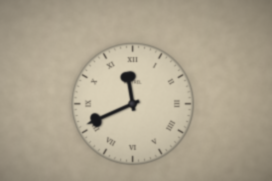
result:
11.41
